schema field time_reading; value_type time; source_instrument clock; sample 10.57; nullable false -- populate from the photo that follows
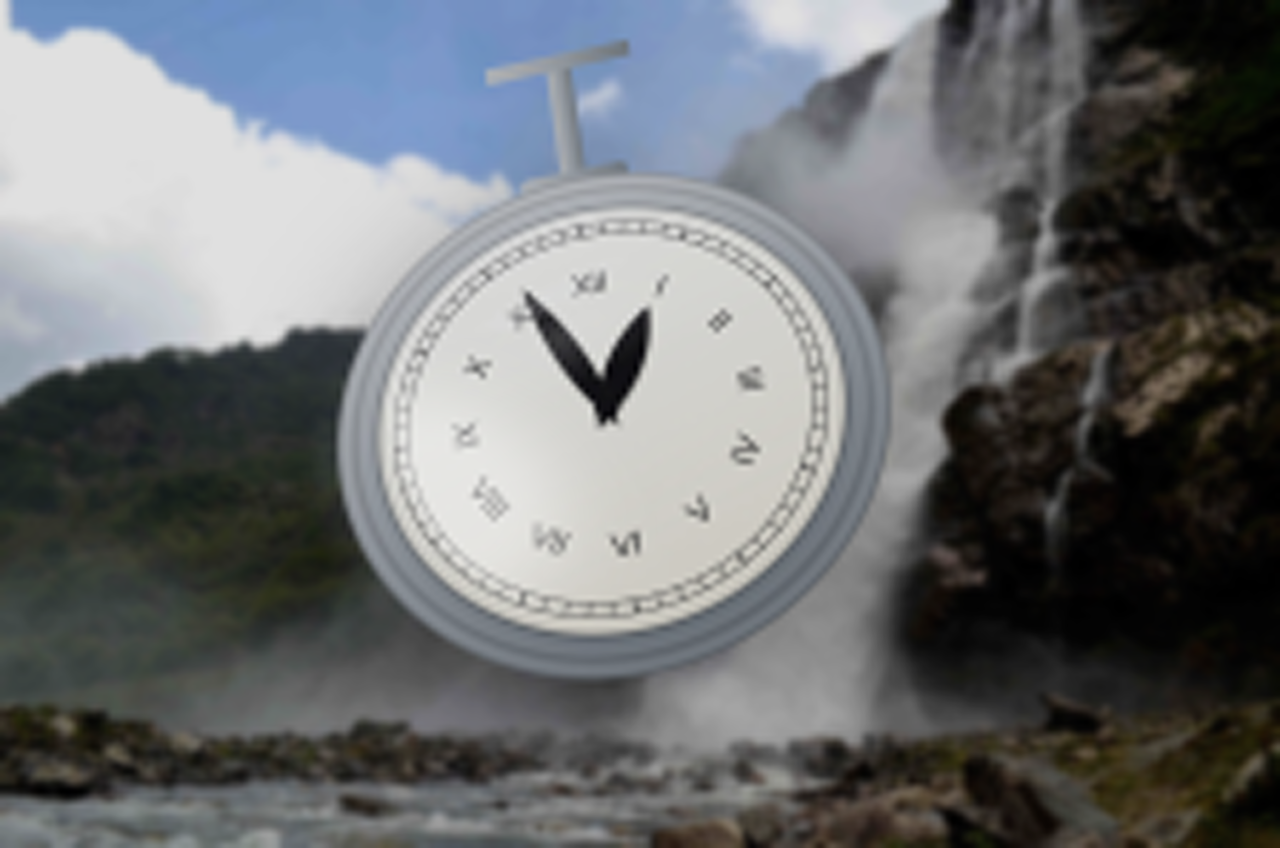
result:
12.56
